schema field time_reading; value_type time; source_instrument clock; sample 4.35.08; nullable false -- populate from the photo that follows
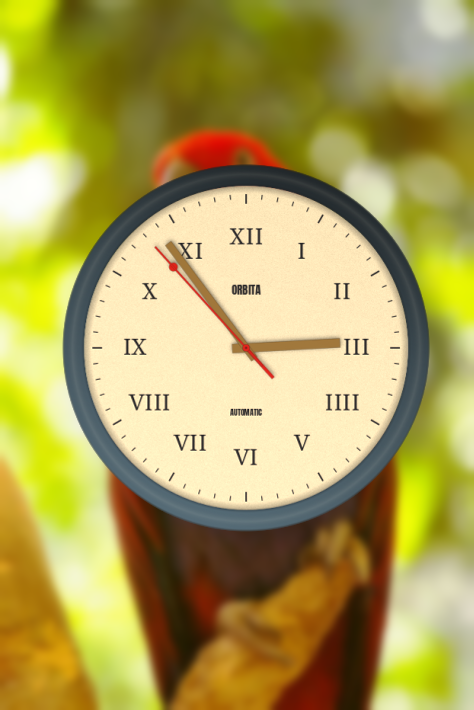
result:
2.53.53
